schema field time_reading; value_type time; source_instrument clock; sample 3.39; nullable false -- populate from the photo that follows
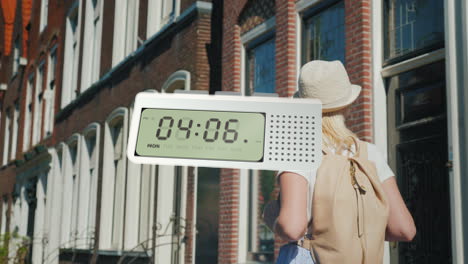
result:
4.06
